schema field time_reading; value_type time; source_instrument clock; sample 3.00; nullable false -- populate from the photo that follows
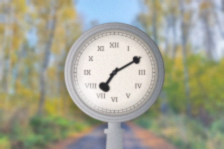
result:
7.10
